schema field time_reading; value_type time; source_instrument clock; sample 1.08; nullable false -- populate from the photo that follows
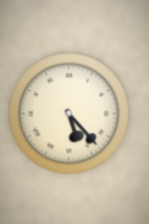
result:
5.23
